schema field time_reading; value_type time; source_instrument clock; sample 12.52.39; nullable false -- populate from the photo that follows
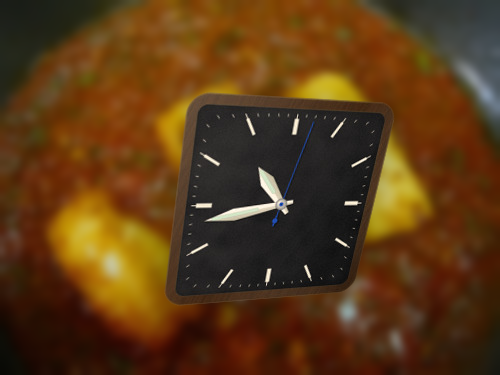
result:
10.43.02
